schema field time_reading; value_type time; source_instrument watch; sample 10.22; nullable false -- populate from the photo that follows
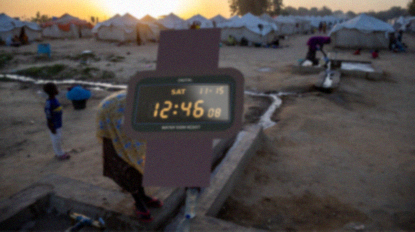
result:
12.46
